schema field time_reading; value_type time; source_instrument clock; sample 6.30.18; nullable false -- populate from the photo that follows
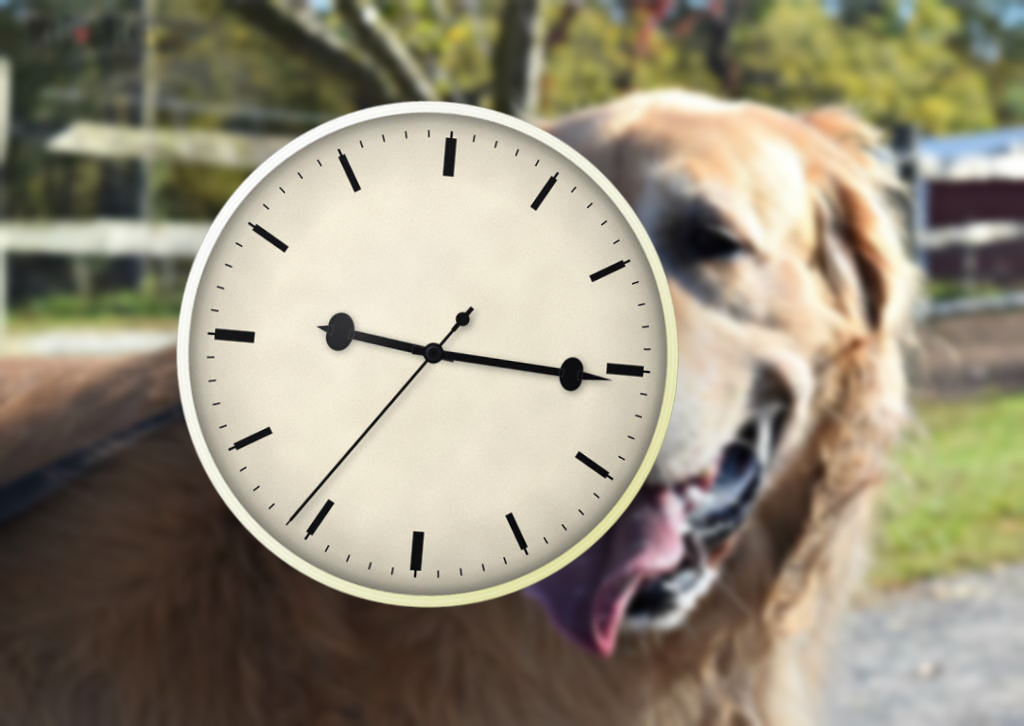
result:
9.15.36
